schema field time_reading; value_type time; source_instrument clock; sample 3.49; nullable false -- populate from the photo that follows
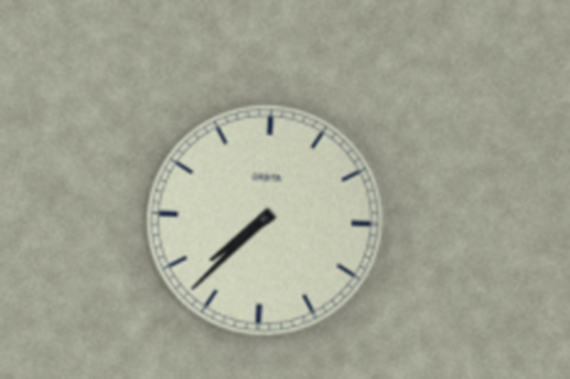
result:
7.37
